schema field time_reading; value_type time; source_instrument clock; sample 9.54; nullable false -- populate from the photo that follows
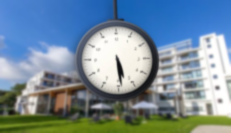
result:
5.29
